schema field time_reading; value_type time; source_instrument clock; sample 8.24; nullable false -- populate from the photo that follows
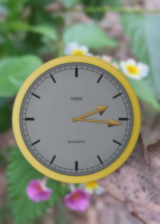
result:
2.16
